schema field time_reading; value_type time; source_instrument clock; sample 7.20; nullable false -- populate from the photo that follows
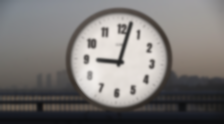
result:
9.02
